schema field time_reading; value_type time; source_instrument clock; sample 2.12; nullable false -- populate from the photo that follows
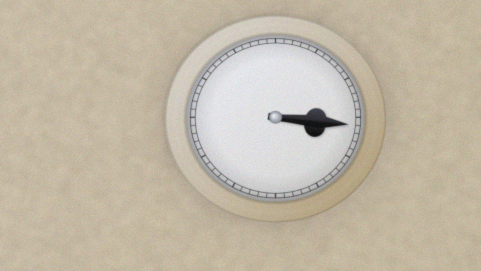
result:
3.16
